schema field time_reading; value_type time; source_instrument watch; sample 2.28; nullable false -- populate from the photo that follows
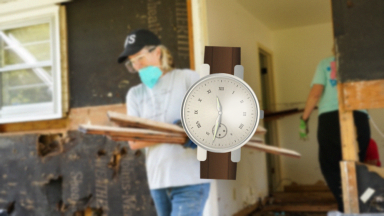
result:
11.32
